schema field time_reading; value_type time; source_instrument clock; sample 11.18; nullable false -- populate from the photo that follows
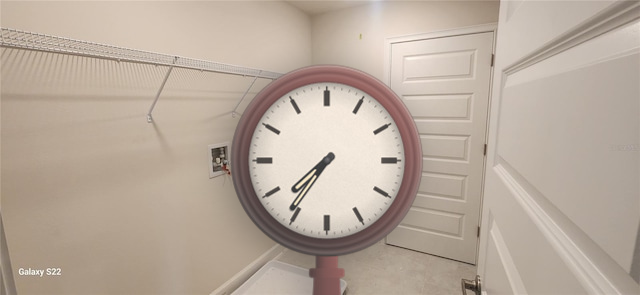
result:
7.36
